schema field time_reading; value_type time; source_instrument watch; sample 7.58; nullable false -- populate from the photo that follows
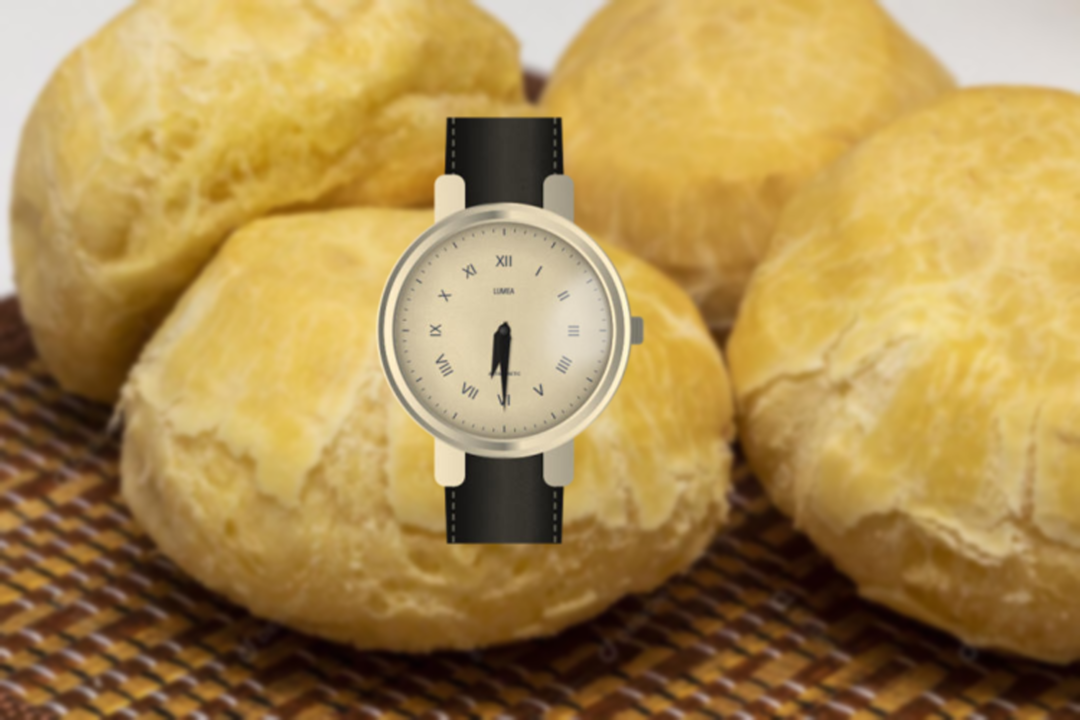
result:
6.30
